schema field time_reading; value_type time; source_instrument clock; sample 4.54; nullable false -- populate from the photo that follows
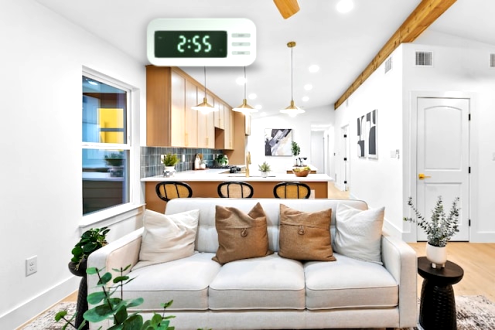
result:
2.55
